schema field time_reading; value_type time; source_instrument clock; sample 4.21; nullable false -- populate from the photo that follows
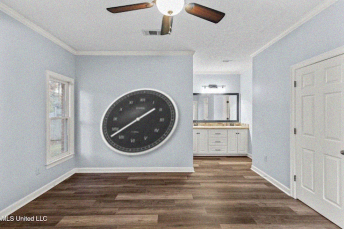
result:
1.38
